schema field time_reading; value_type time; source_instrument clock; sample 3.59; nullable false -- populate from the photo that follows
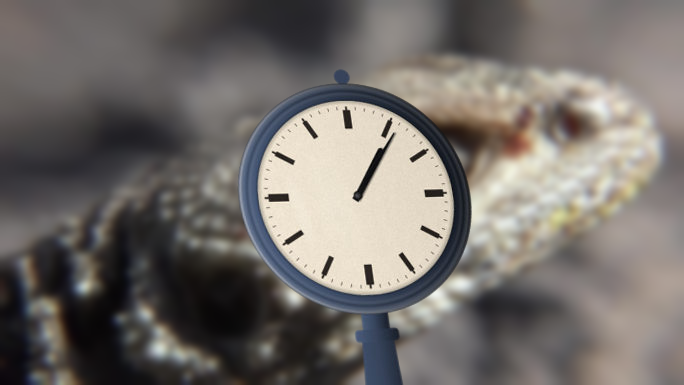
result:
1.06
